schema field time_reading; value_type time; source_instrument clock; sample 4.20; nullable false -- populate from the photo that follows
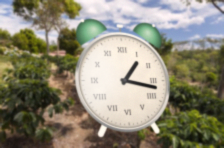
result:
1.17
